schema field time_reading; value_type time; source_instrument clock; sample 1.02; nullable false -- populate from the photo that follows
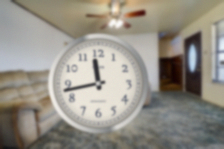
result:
11.43
